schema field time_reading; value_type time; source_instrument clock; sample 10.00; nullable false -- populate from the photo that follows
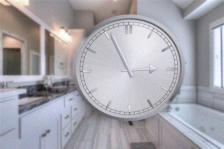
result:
2.56
